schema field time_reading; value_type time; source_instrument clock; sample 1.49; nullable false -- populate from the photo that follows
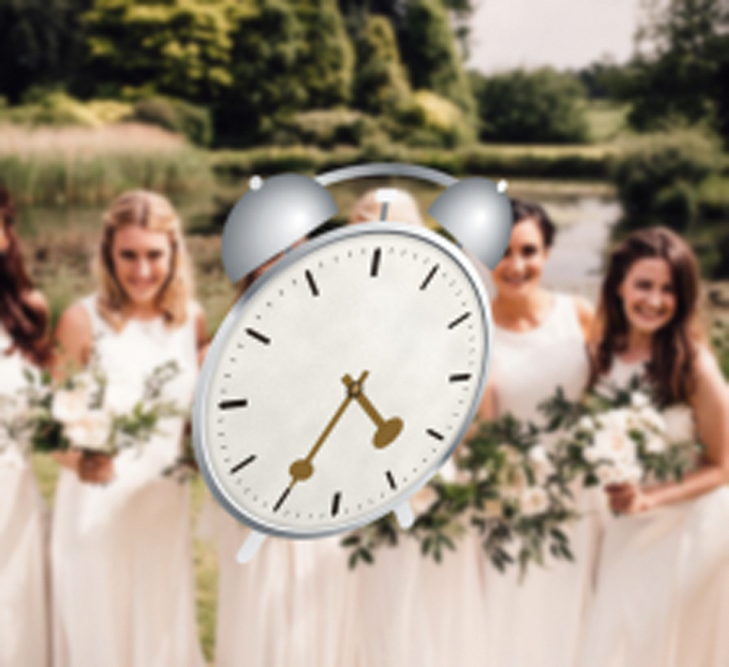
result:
4.35
